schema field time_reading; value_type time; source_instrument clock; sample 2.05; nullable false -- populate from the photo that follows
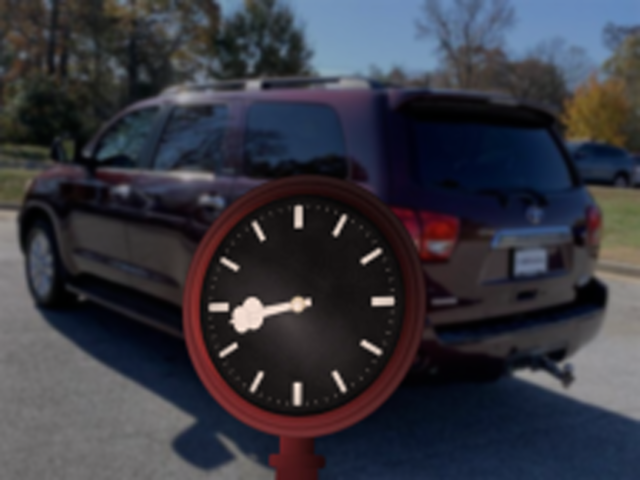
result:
8.43
